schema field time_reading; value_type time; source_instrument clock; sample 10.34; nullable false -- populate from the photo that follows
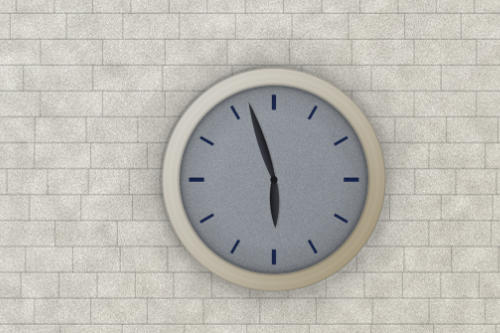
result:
5.57
